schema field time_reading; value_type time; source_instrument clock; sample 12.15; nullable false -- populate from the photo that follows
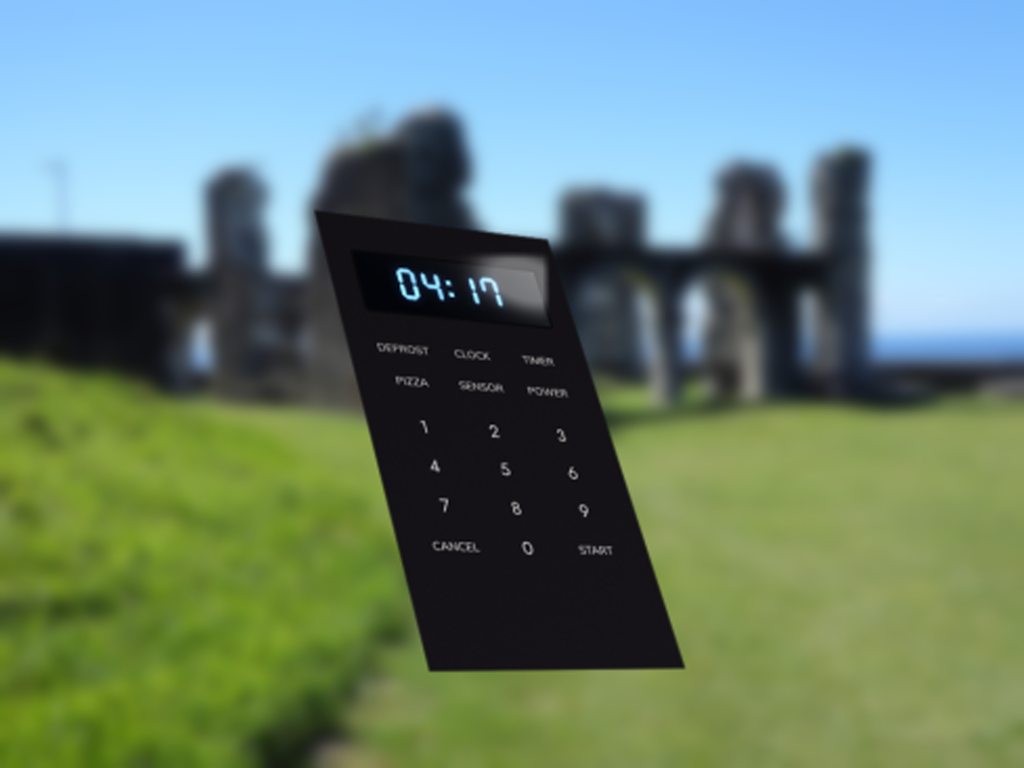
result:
4.17
